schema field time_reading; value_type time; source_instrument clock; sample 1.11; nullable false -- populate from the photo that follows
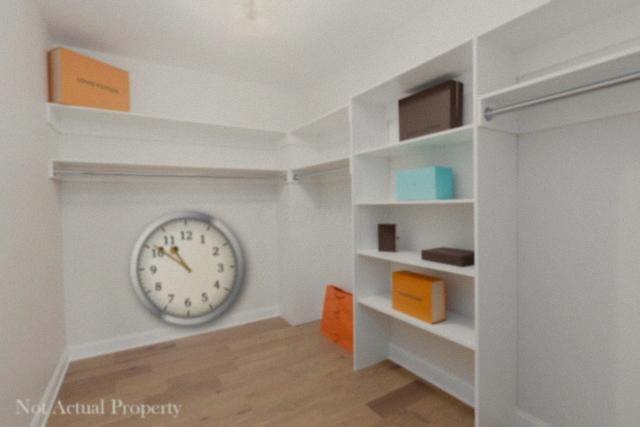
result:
10.51
